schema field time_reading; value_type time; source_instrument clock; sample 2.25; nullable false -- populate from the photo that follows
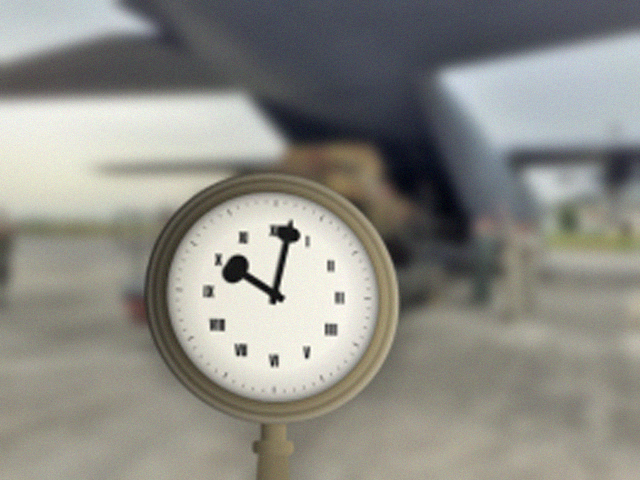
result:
10.02
